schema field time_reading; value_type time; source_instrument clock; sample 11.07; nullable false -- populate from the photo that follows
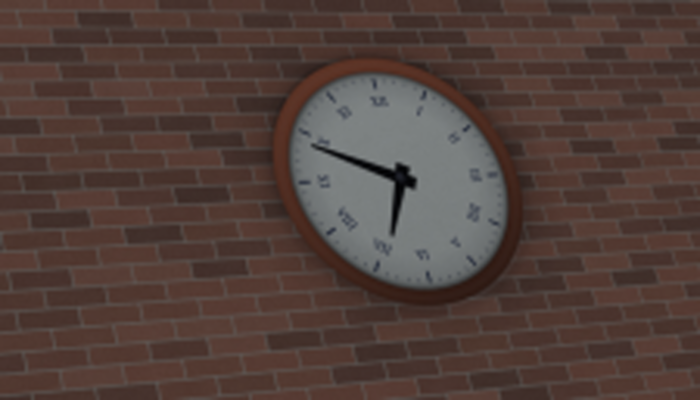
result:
6.49
